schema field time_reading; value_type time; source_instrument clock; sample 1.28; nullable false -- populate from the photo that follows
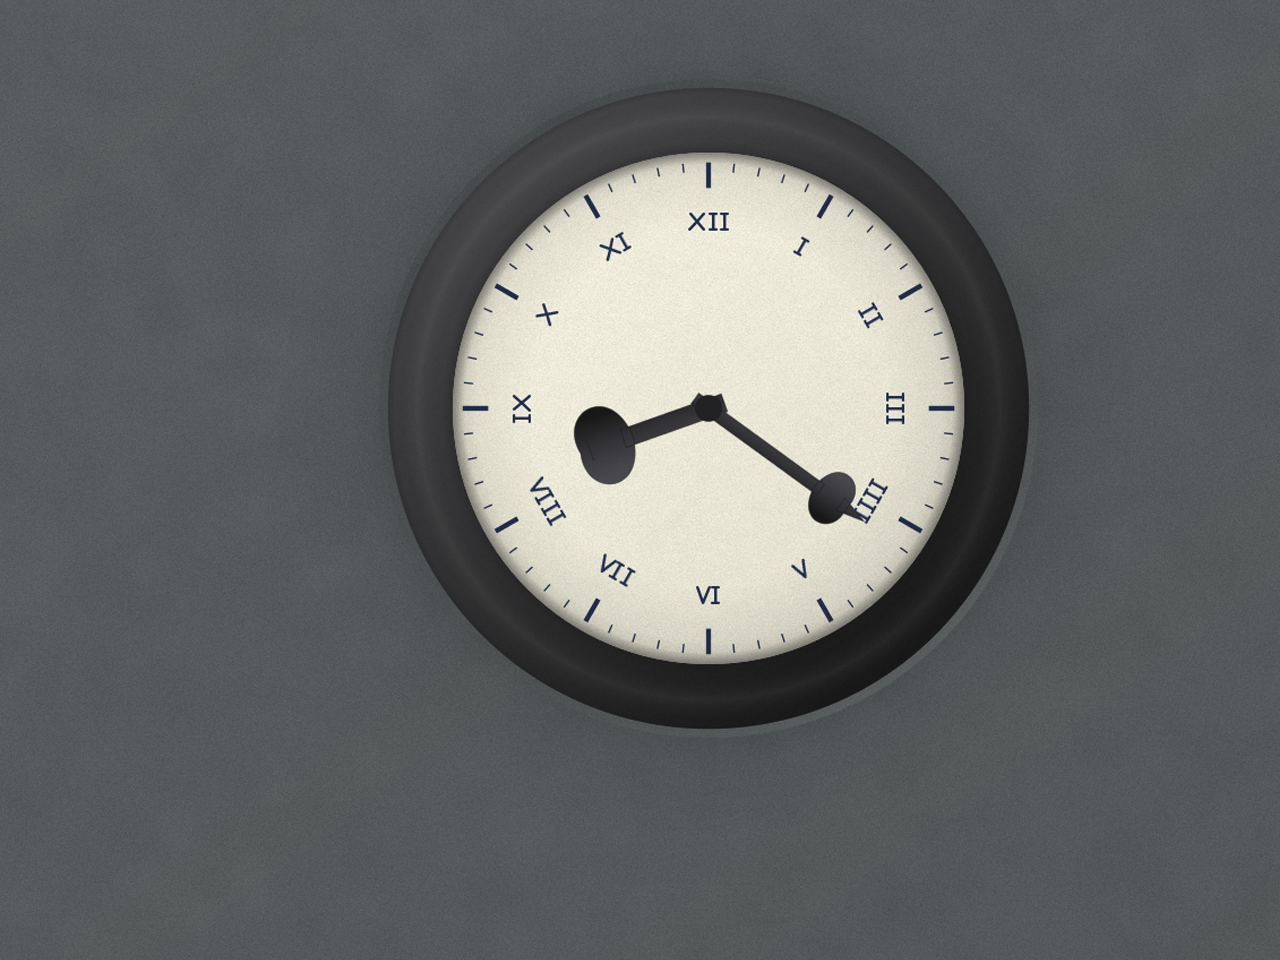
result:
8.21
